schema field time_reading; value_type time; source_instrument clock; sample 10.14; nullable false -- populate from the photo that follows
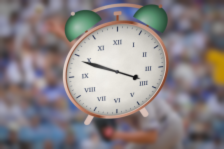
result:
3.49
